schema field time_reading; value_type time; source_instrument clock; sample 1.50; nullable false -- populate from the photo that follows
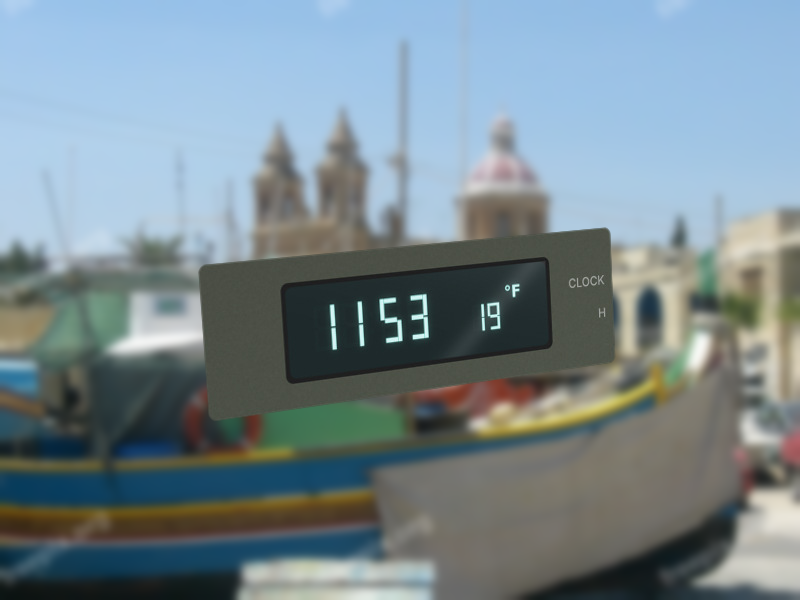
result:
11.53
